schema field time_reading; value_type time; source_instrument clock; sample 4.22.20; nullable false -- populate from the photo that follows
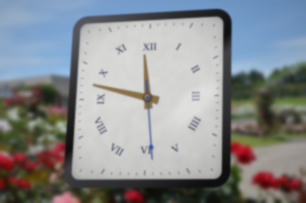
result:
11.47.29
